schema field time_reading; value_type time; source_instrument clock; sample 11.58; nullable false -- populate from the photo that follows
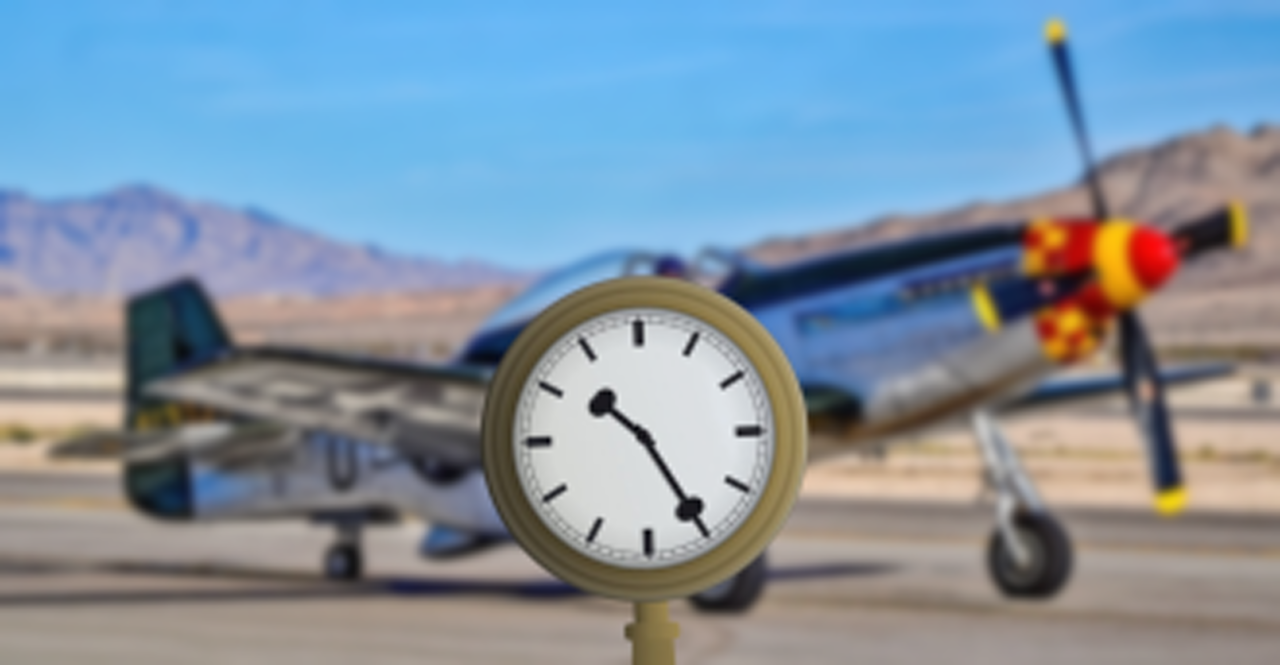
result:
10.25
